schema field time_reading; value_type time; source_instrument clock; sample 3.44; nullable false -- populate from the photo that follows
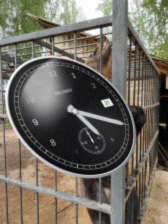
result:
5.20
